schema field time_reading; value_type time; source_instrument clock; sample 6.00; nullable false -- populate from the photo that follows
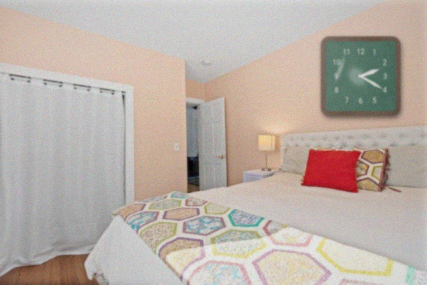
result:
2.20
